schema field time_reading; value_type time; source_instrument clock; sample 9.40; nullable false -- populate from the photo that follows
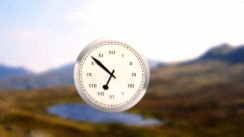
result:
6.52
